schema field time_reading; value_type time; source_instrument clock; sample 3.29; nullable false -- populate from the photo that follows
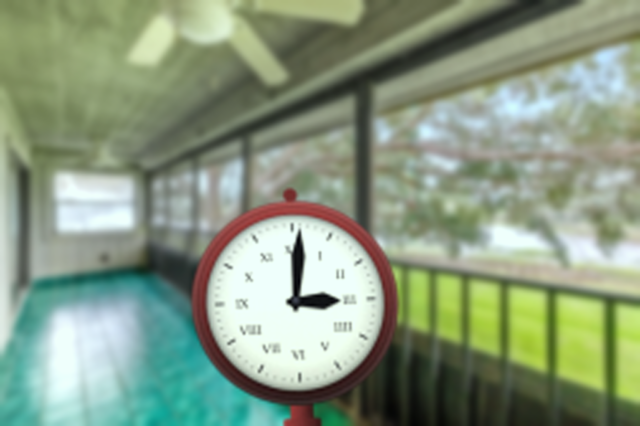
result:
3.01
